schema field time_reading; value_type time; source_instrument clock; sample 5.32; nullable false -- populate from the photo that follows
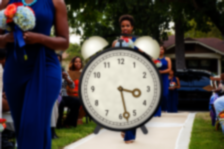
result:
3.28
